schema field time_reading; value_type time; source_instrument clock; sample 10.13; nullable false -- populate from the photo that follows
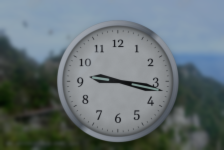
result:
9.17
